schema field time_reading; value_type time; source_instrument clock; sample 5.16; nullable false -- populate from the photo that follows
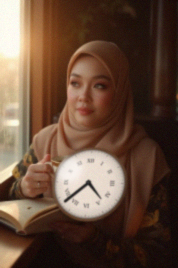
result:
4.38
